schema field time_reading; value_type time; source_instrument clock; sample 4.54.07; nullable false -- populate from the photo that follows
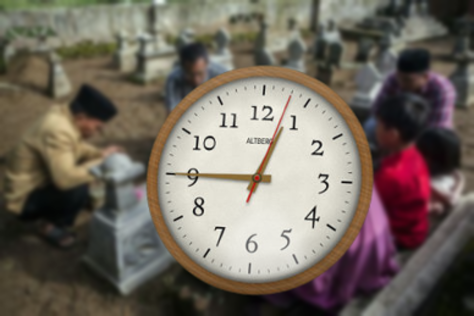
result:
12.45.03
